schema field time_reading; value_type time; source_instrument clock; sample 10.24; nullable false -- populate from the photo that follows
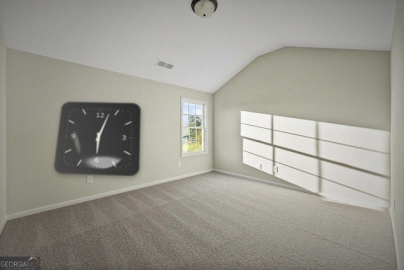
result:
6.03
